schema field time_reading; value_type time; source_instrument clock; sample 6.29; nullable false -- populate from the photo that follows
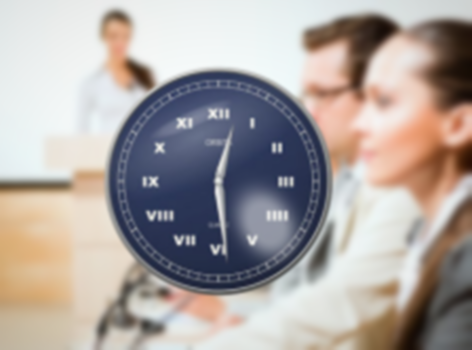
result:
12.29
